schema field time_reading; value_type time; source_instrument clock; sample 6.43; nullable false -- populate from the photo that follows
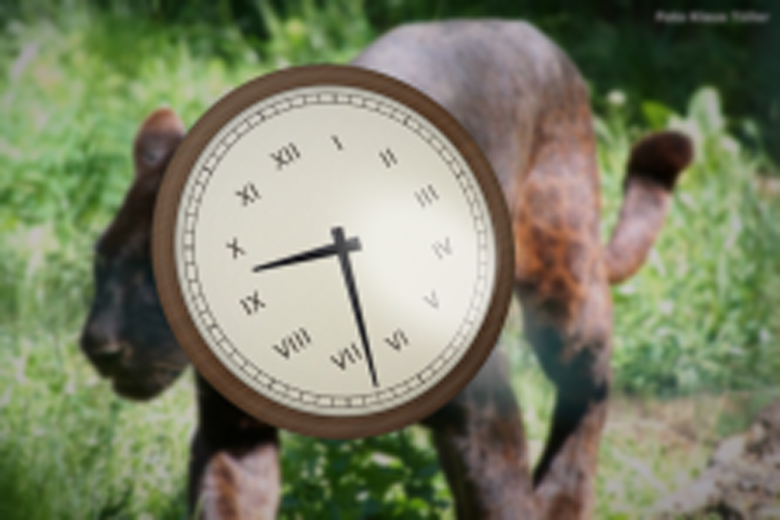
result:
9.33
